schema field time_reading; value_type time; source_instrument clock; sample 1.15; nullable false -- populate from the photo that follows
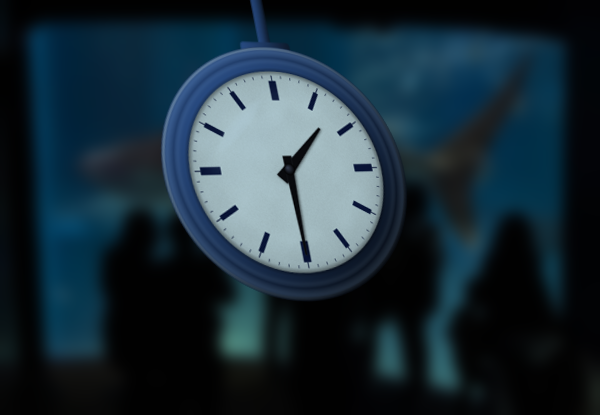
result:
1.30
